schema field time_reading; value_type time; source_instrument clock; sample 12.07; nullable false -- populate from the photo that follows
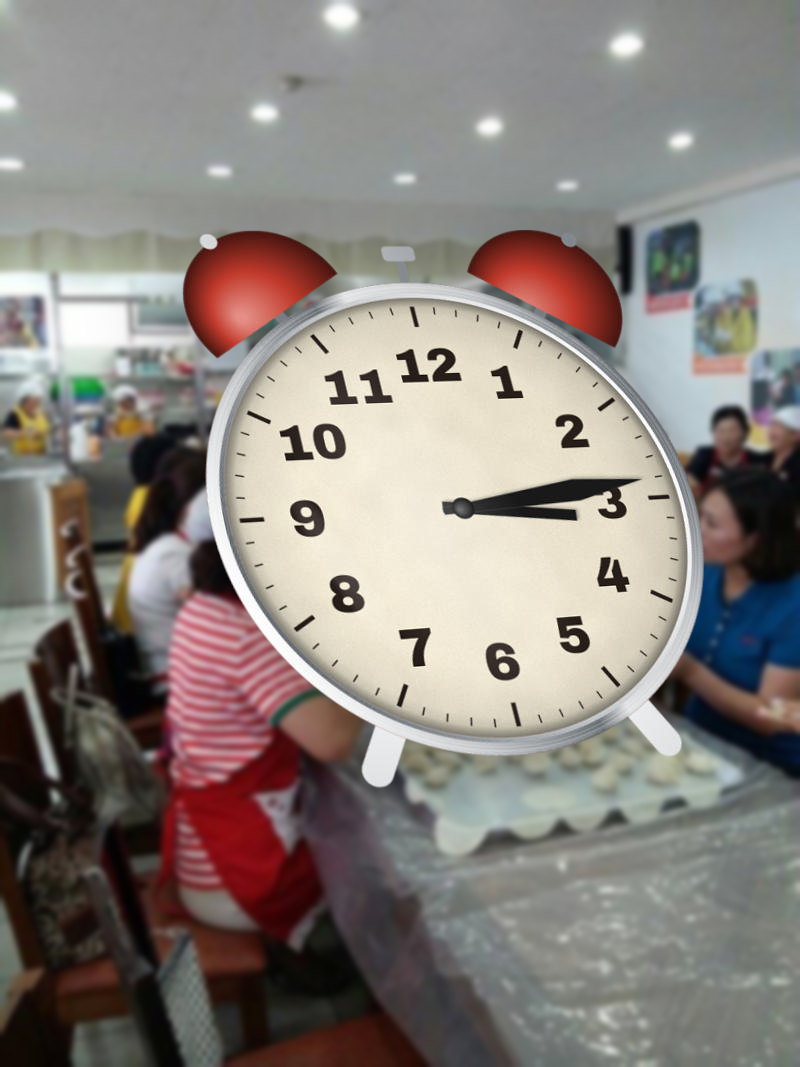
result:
3.14
